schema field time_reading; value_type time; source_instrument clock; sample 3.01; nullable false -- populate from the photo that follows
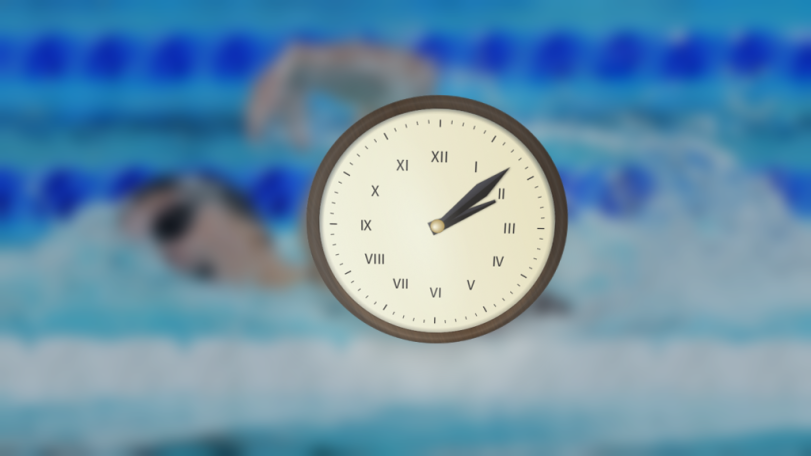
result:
2.08
